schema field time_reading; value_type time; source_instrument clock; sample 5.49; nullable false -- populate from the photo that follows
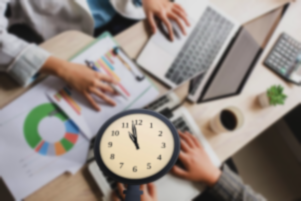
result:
10.58
